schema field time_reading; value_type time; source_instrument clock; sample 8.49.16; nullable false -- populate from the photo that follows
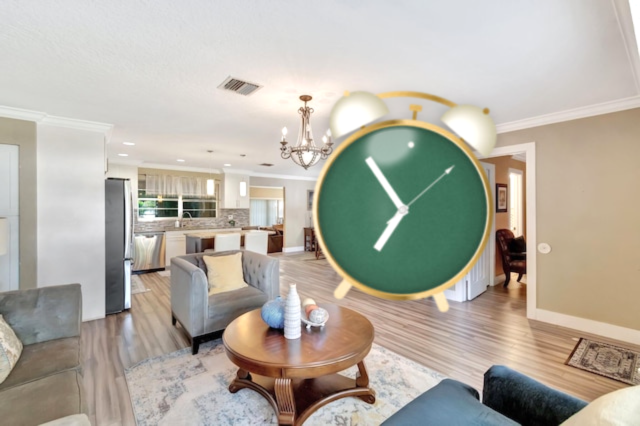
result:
6.53.07
